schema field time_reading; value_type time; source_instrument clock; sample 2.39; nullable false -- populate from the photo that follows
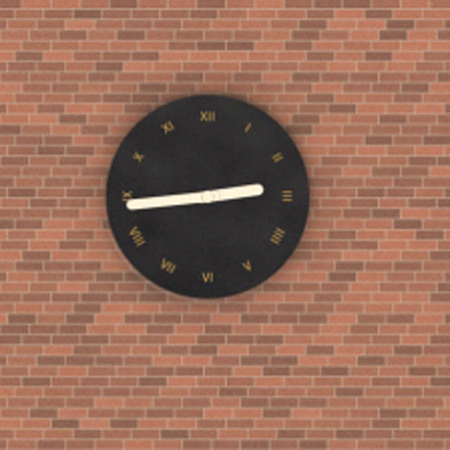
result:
2.44
